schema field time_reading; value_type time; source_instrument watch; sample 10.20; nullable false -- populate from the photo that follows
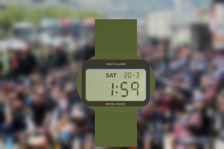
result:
1.59
